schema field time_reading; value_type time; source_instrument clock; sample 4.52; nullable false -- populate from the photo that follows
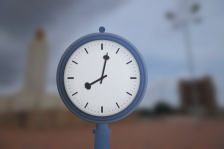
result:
8.02
